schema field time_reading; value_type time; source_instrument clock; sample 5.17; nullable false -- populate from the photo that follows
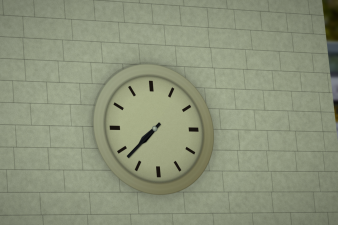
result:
7.38
